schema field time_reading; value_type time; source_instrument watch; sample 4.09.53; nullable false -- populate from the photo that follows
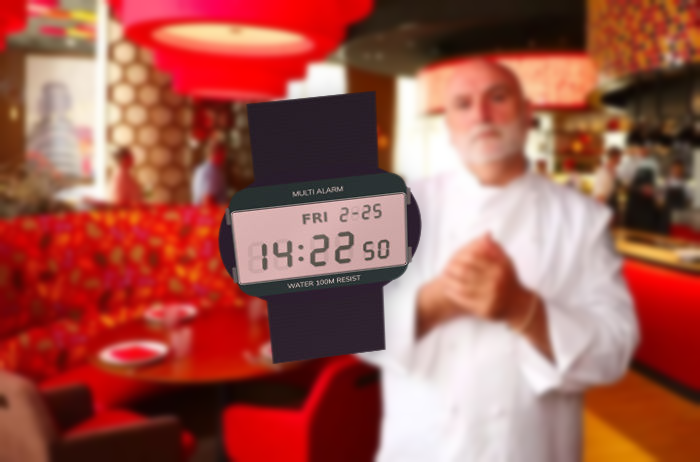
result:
14.22.50
